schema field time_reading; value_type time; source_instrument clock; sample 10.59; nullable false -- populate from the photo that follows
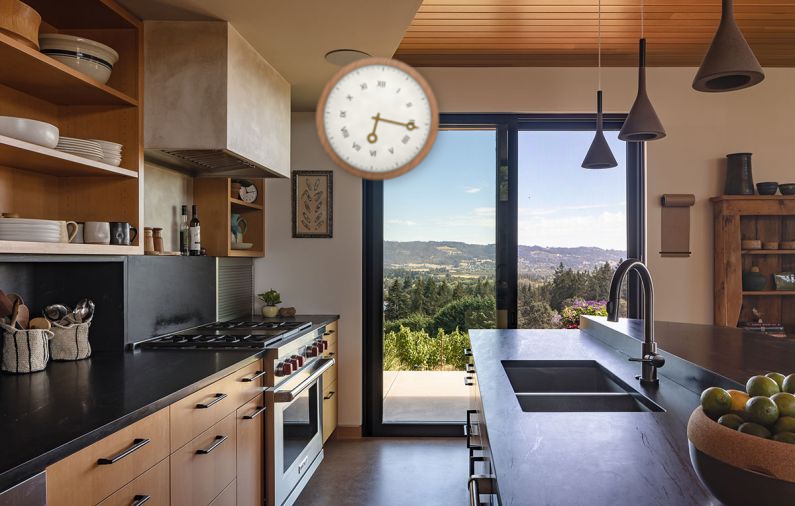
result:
6.16
